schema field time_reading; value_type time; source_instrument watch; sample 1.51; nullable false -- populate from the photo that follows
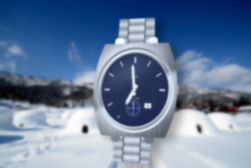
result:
6.59
